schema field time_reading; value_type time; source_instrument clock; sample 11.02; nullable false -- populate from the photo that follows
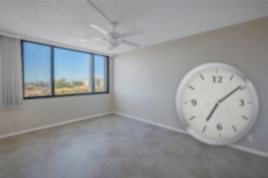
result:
7.09
